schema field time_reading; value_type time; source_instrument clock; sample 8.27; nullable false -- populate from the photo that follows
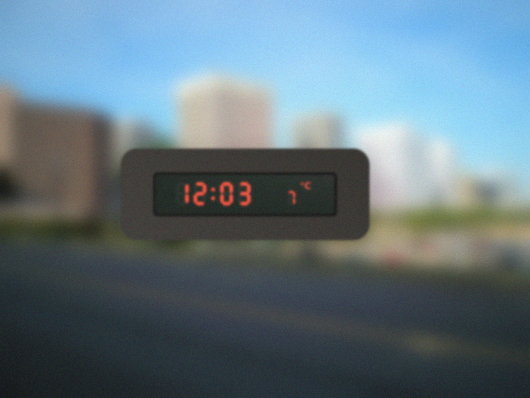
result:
12.03
